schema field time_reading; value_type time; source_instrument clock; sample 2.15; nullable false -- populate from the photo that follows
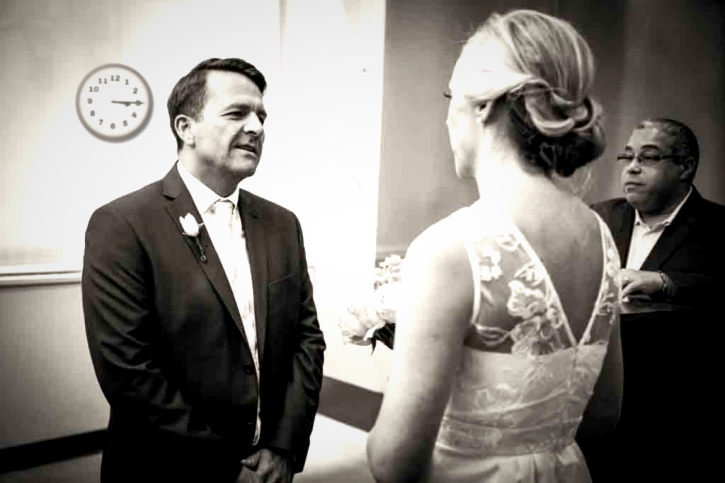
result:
3.15
